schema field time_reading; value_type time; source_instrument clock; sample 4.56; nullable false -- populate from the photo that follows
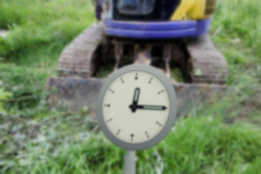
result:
12.15
